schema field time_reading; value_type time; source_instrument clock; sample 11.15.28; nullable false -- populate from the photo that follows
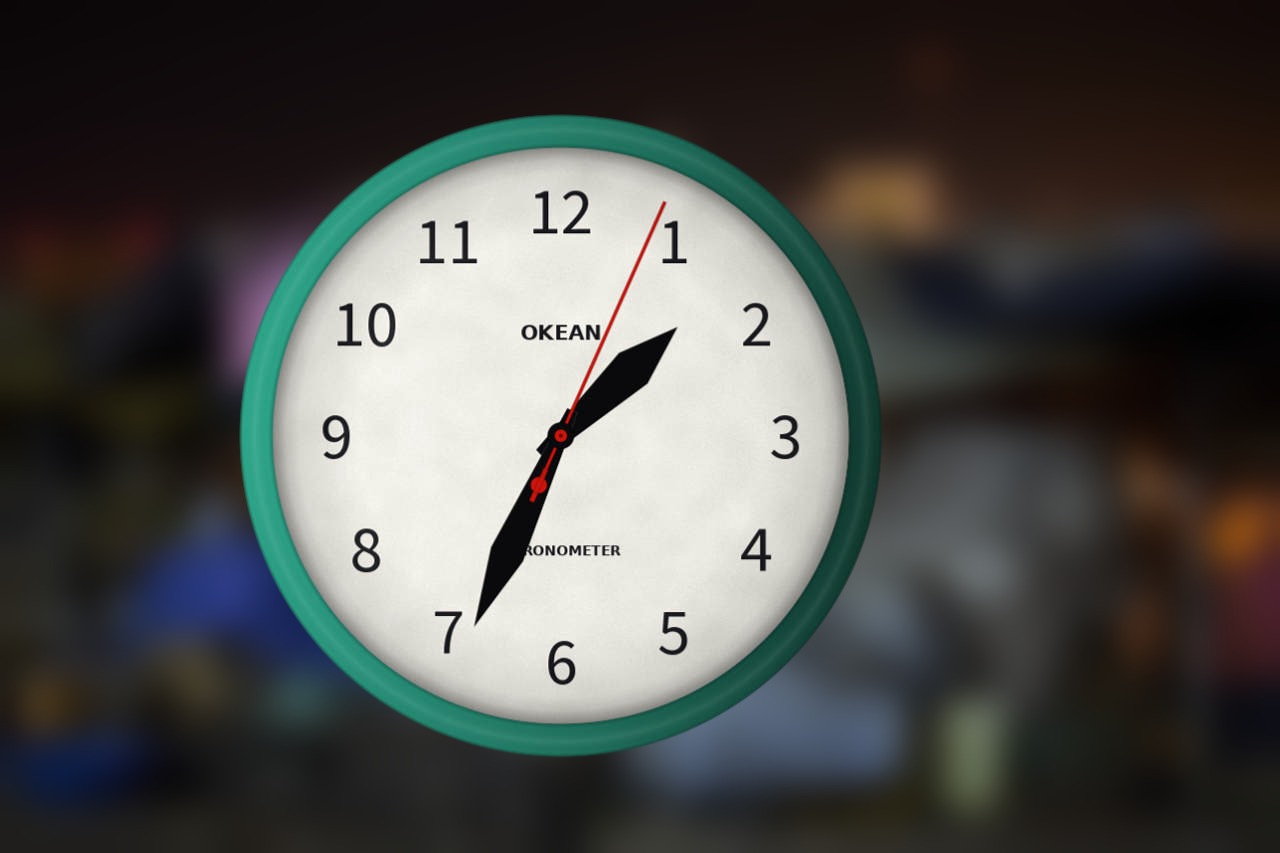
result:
1.34.04
